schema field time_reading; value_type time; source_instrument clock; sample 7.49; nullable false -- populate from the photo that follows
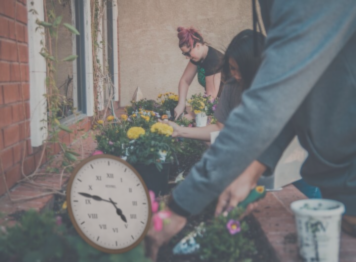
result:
4.47
